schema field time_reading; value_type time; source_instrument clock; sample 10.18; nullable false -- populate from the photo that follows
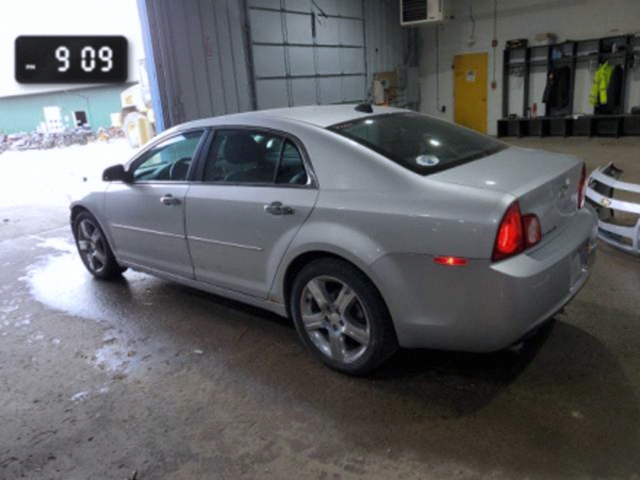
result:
9.09
